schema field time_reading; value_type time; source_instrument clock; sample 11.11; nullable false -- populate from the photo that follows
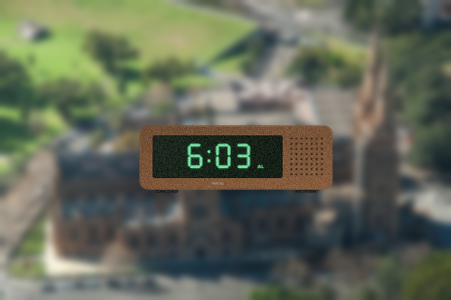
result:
6.03
